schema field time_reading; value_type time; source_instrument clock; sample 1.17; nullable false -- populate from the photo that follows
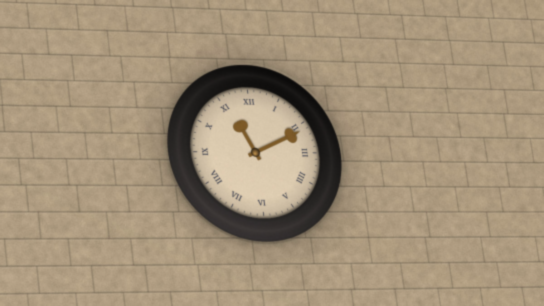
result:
11.11
